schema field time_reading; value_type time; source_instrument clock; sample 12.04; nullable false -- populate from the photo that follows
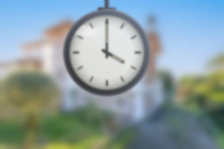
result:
4.00
